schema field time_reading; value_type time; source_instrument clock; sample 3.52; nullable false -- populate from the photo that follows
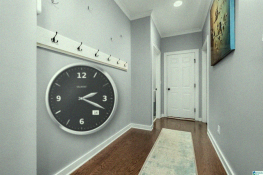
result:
2.19
